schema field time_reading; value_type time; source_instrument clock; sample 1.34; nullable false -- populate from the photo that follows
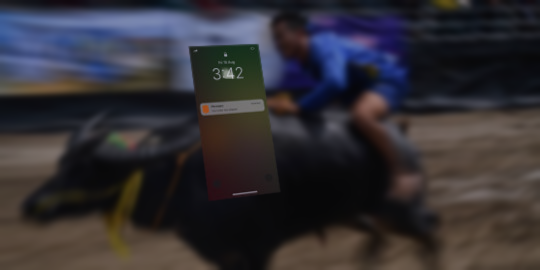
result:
3.42
